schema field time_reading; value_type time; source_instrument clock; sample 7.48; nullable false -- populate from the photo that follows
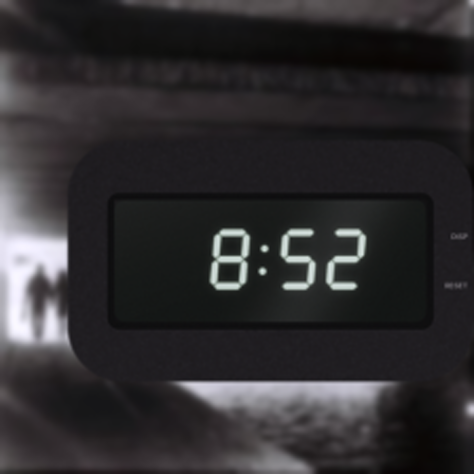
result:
8.52
